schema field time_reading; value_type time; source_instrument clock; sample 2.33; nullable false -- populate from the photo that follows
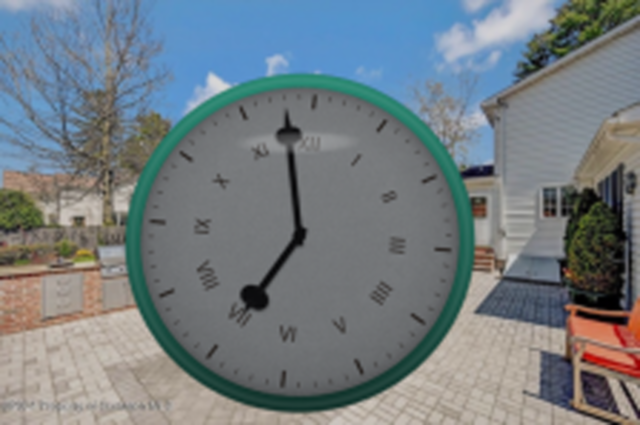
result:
6.58
